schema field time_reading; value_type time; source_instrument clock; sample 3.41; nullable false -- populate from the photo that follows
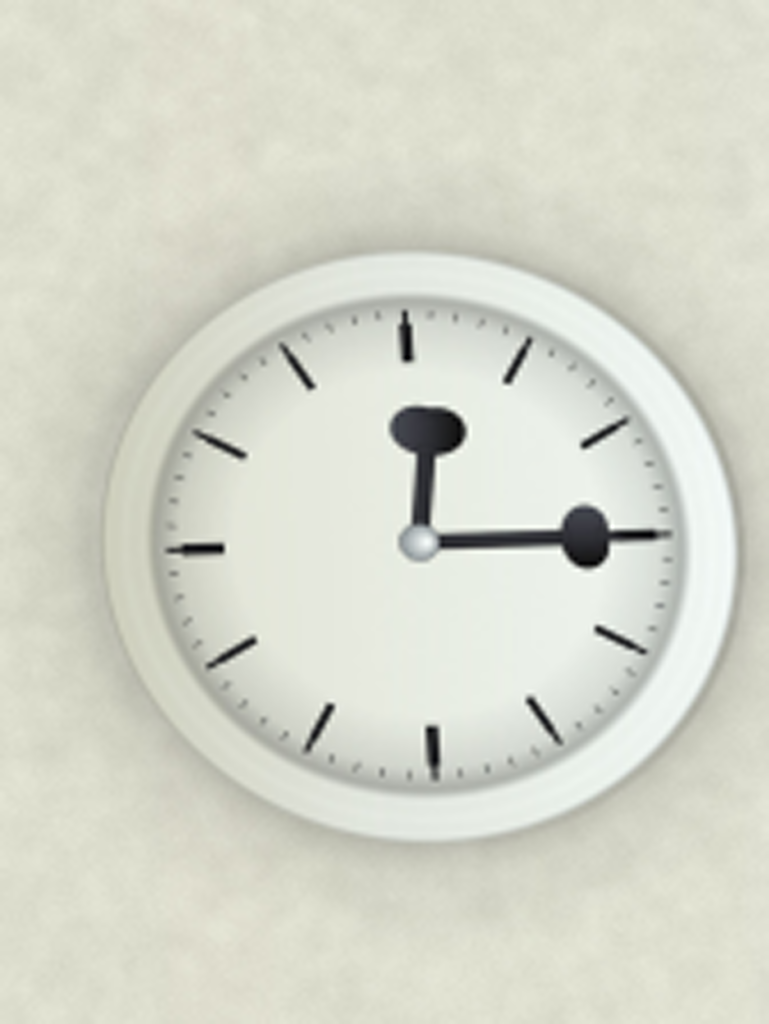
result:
12.15
